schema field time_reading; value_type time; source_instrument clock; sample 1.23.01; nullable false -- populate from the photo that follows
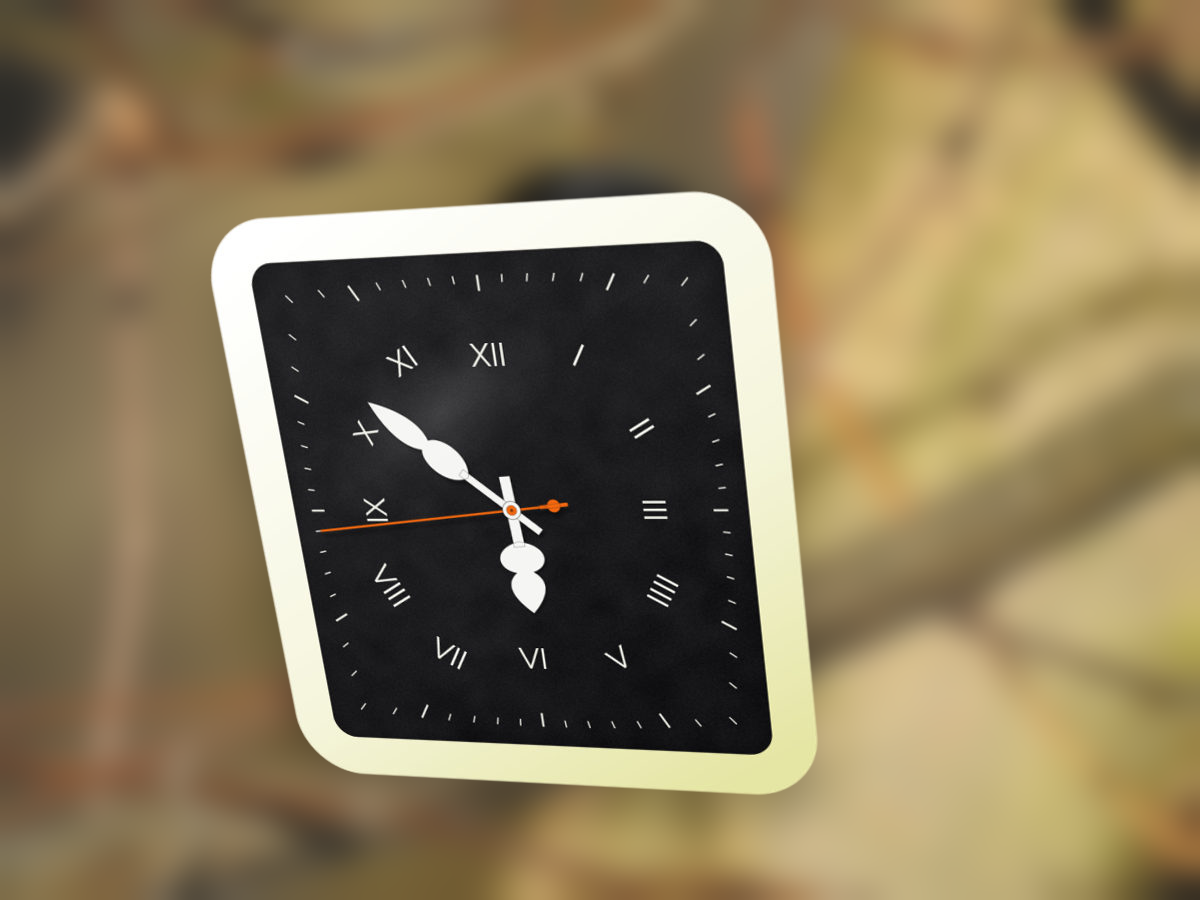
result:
5.51.44
